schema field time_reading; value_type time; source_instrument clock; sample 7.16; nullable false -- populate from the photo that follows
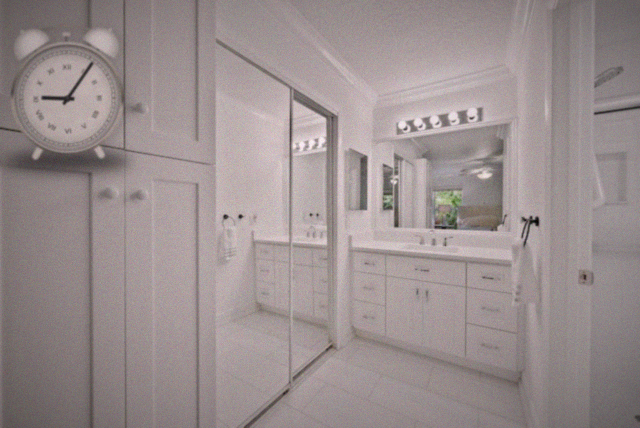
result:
9.06
